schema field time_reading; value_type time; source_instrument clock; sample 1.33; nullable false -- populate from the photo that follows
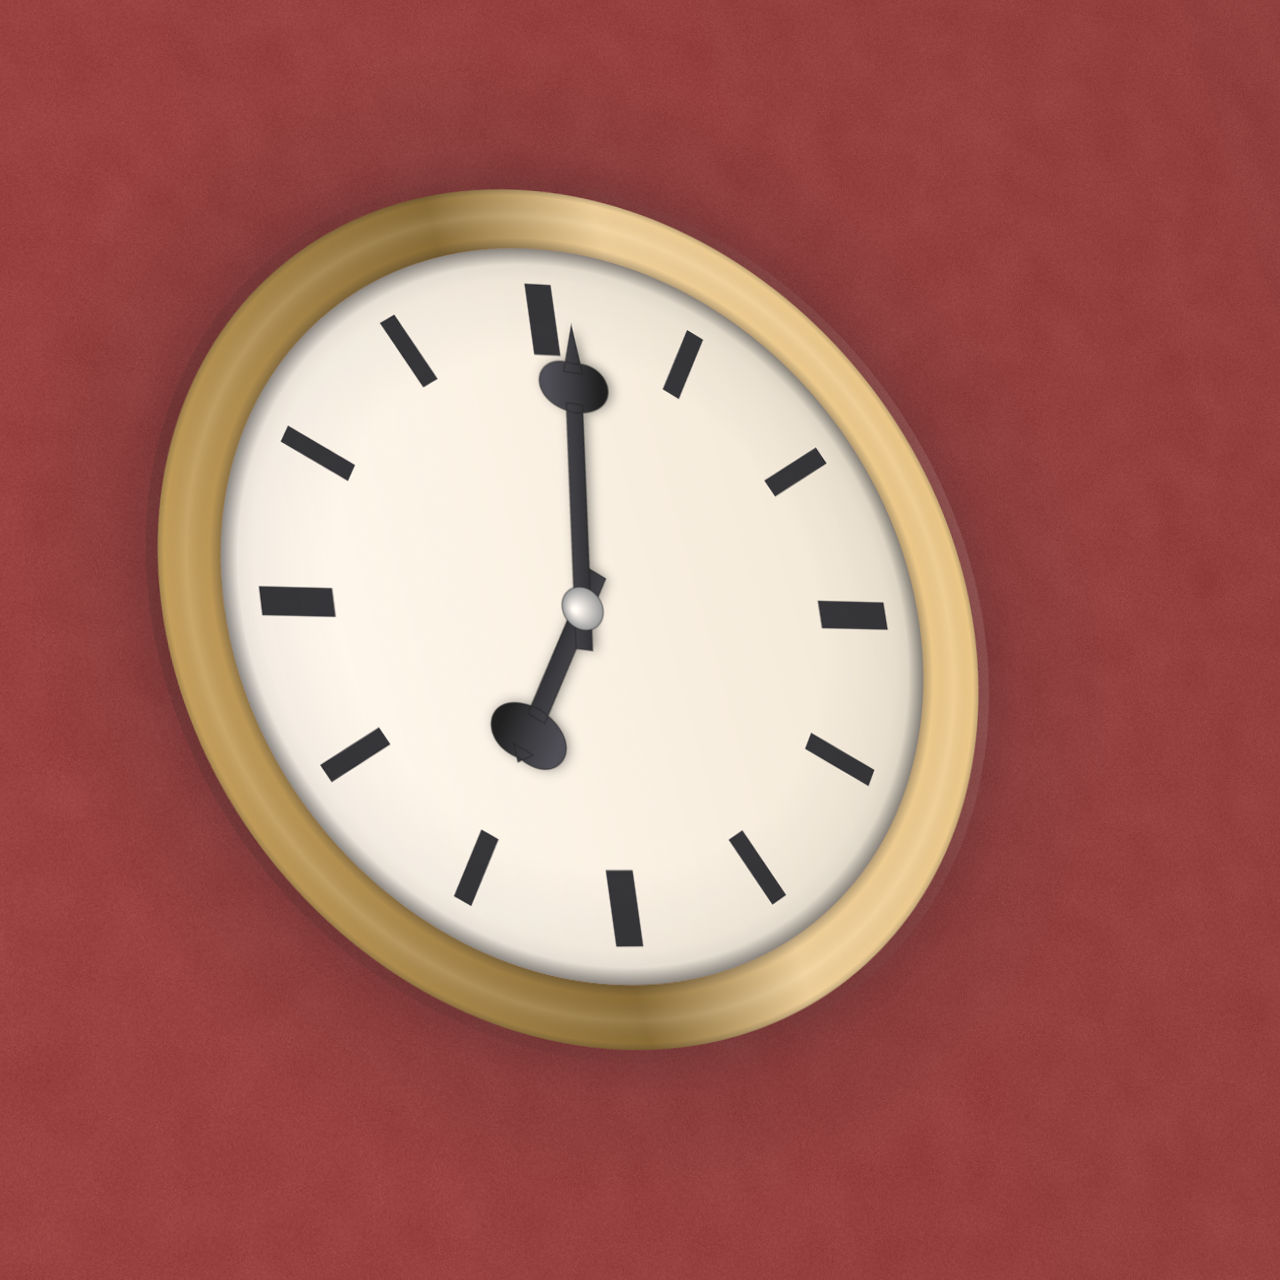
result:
7.01
